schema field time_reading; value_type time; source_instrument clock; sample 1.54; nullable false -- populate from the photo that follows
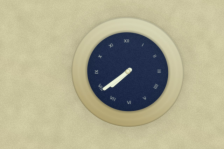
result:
7.39
